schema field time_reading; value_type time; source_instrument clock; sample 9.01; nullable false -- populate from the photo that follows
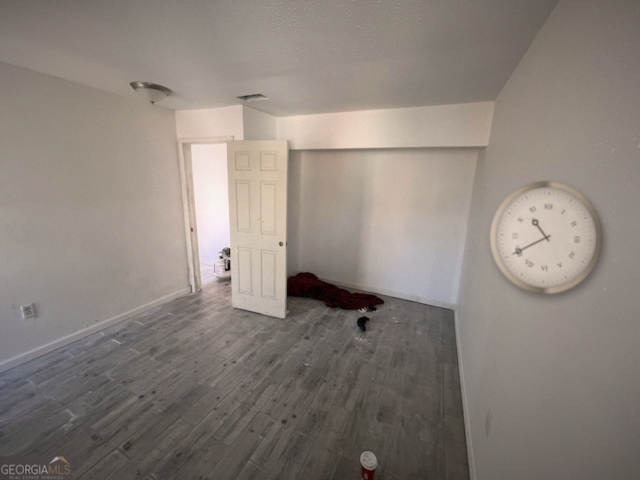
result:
10.40
